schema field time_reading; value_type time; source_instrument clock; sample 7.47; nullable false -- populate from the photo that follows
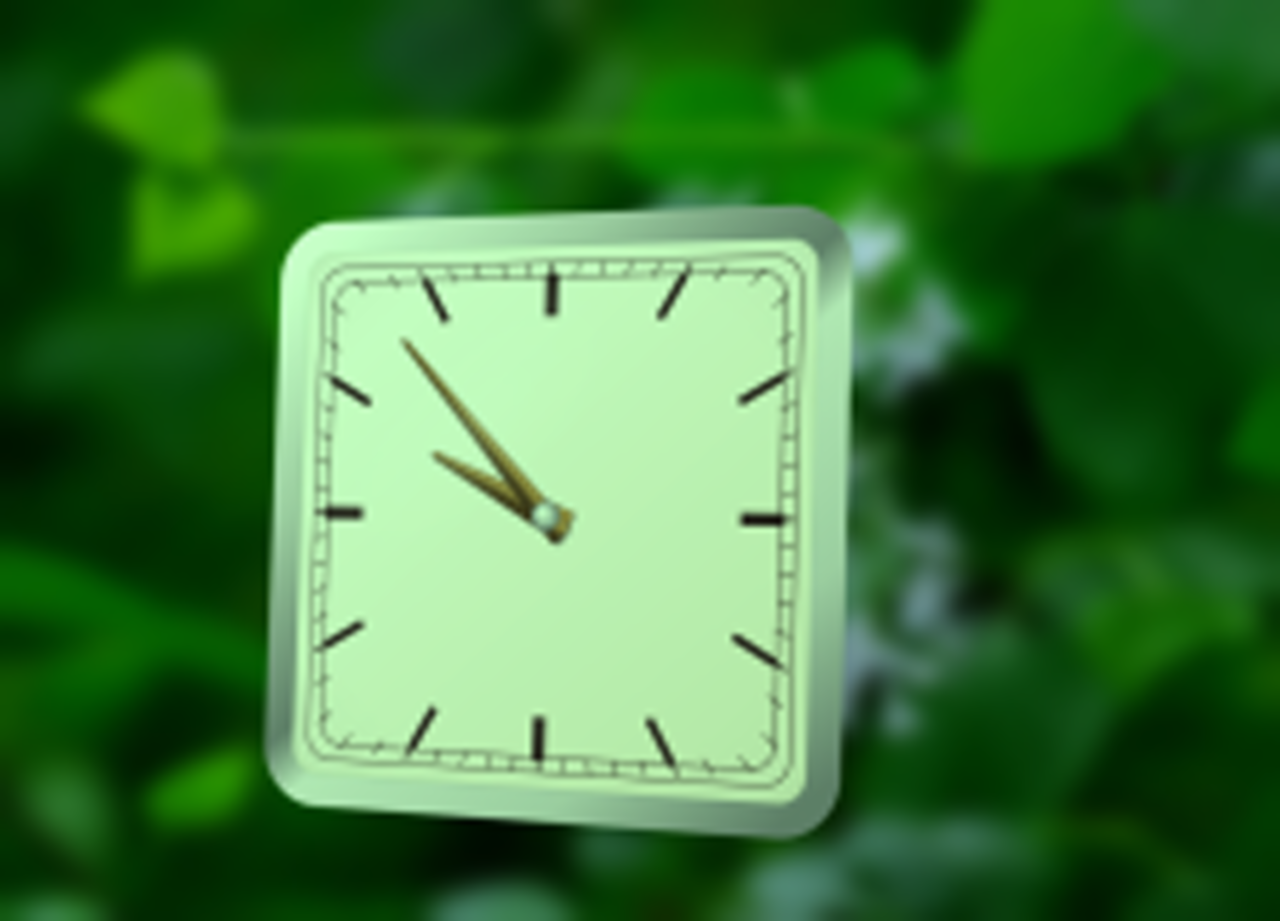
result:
9.53
